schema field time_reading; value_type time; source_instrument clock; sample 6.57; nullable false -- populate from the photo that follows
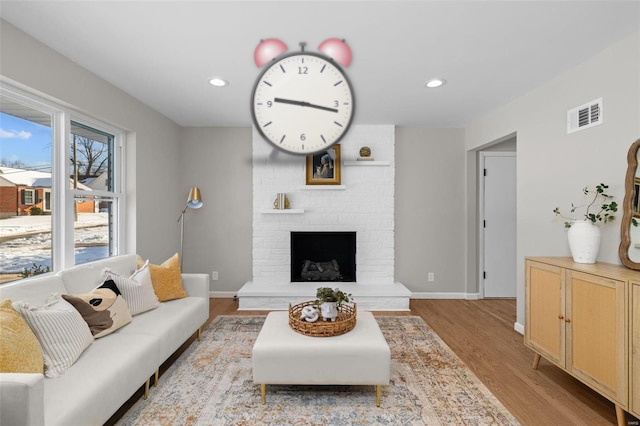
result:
9.17
